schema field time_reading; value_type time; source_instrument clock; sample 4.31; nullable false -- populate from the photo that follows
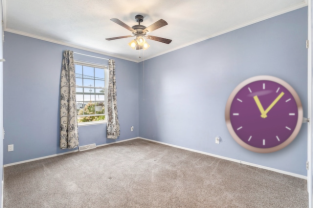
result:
11.07
